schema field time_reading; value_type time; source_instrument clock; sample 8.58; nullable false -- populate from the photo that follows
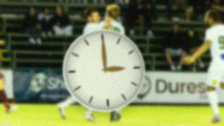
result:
3.00
